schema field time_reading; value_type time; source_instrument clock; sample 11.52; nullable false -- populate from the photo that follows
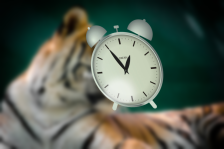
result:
12.55
